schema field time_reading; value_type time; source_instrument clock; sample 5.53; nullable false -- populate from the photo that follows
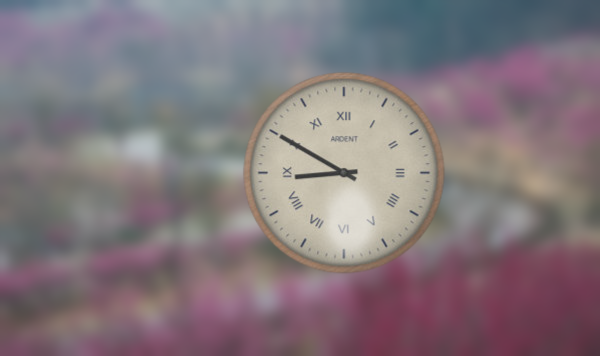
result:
8.50
